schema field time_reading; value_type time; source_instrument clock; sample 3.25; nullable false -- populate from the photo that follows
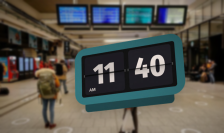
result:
11.40
